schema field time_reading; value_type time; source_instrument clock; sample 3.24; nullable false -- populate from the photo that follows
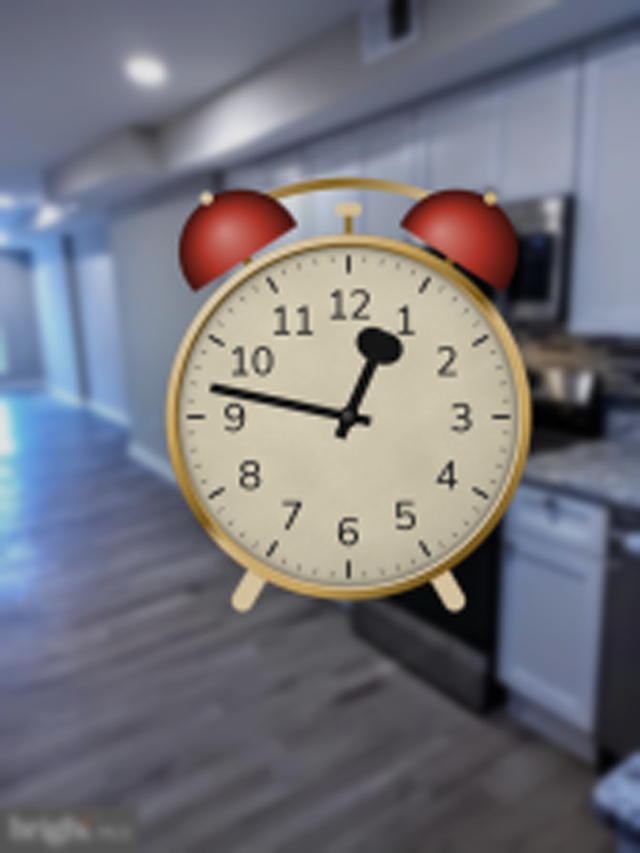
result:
12.47
